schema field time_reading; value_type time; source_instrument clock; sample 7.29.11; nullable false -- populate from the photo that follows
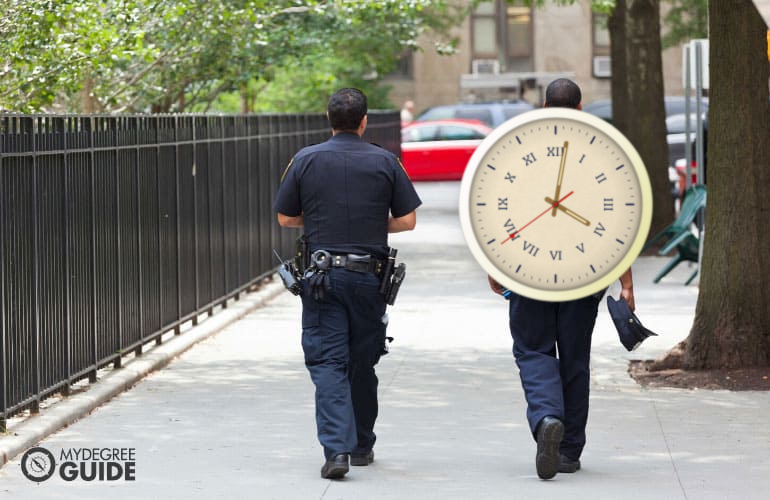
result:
4.01.39
